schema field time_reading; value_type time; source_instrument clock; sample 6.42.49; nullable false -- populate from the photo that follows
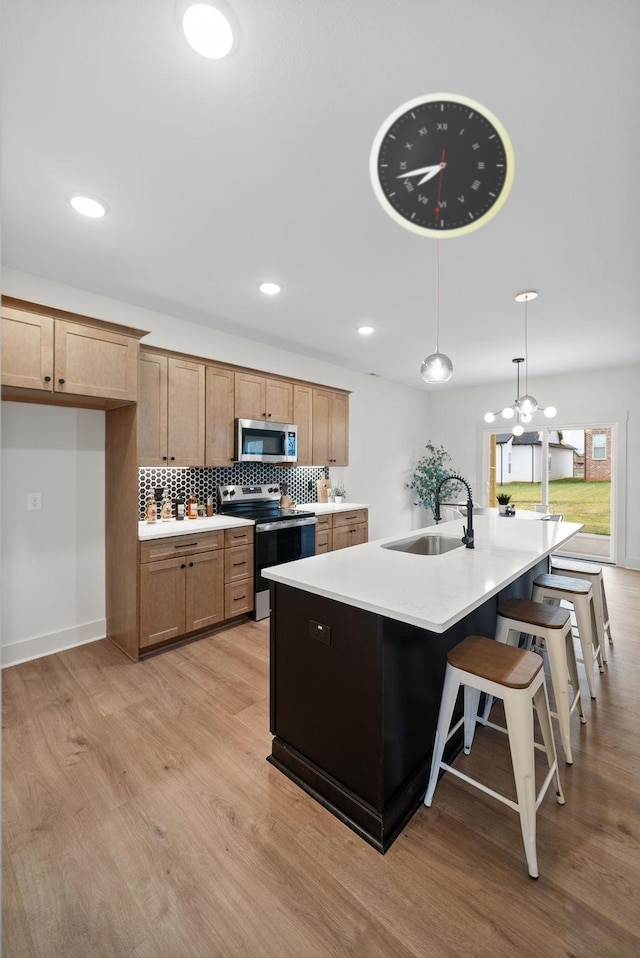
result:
7.42.31
